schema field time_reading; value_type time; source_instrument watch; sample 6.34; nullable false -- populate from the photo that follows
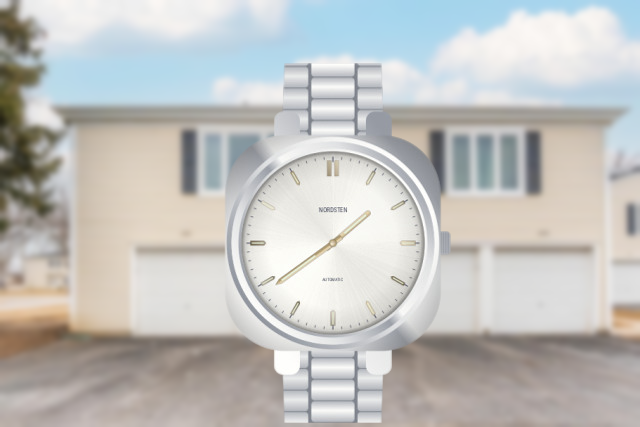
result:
1.39
